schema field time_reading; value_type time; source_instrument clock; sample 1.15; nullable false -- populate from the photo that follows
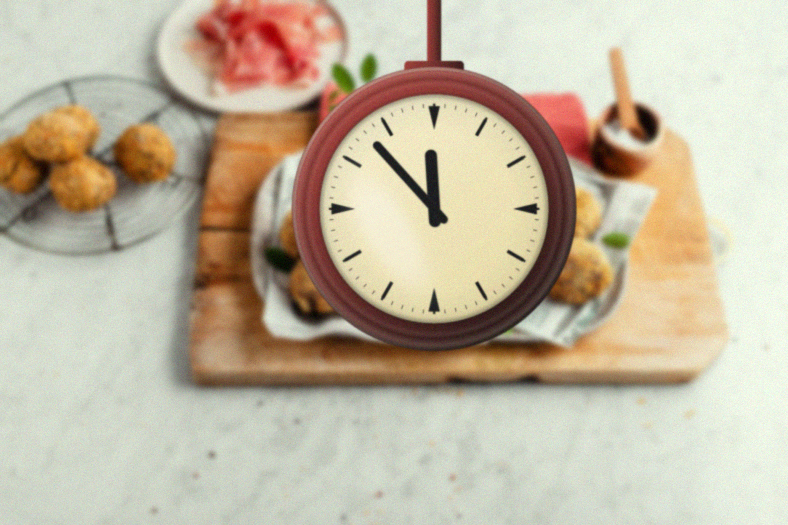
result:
11.53
